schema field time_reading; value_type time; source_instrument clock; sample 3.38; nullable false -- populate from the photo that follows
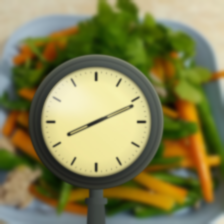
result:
8.11
